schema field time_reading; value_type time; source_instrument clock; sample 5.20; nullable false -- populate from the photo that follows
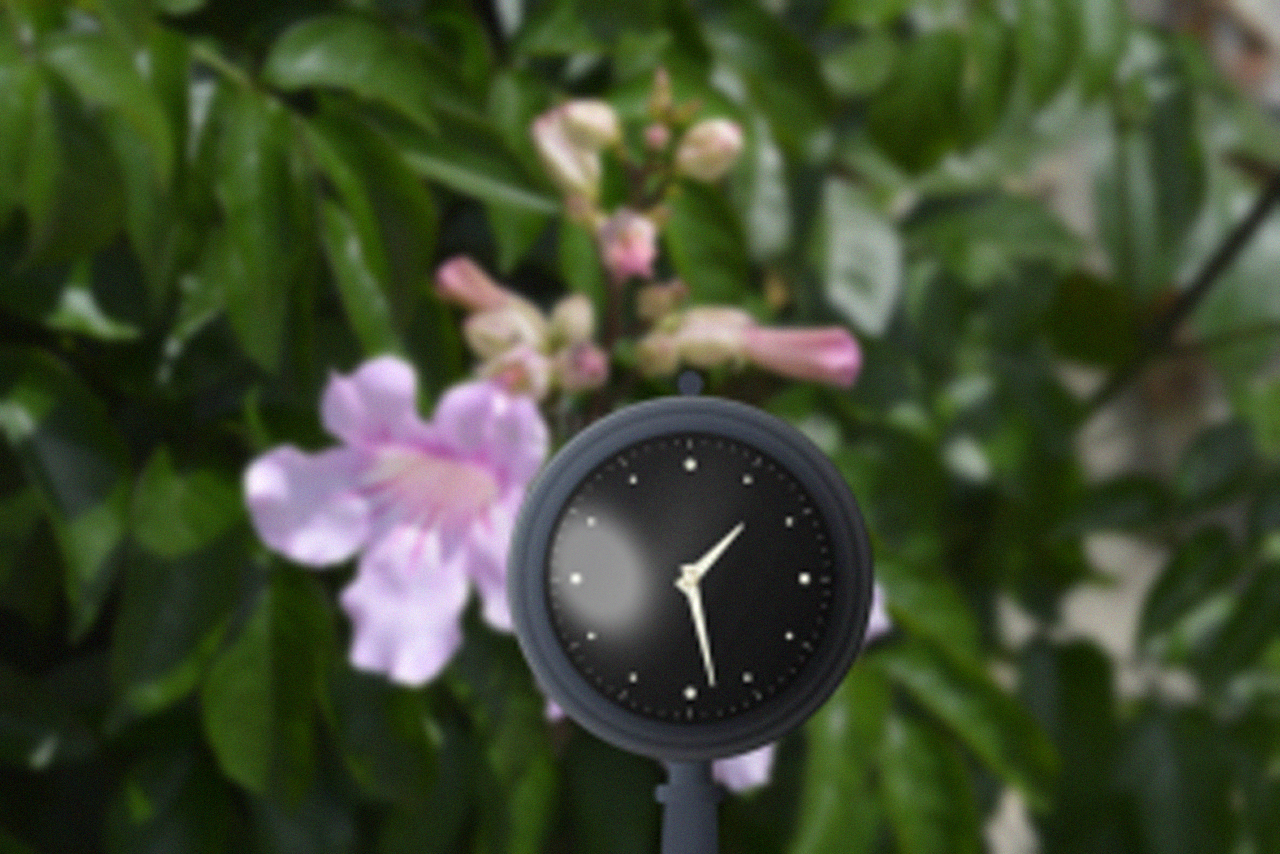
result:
1.28
